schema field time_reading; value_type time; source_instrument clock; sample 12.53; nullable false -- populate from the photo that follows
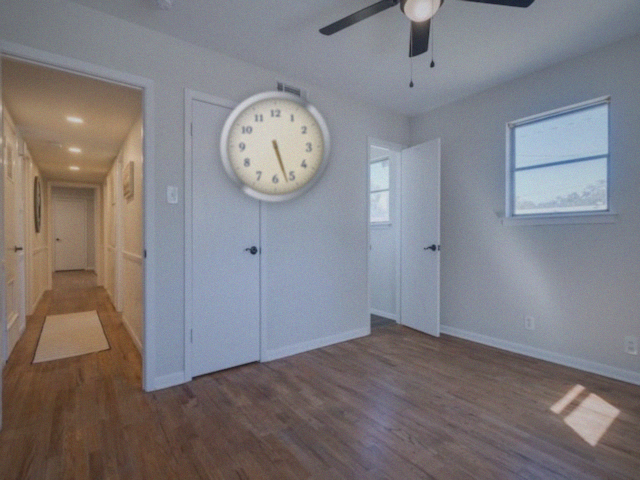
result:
5.27
